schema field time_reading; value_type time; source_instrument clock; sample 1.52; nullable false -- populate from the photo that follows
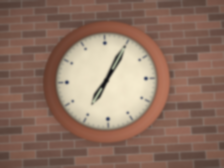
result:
7.05
